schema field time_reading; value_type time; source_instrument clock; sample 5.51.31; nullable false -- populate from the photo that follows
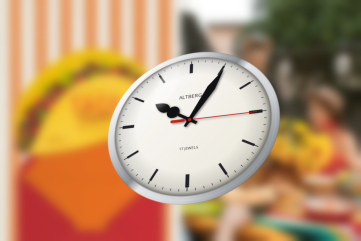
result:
10.05.15
